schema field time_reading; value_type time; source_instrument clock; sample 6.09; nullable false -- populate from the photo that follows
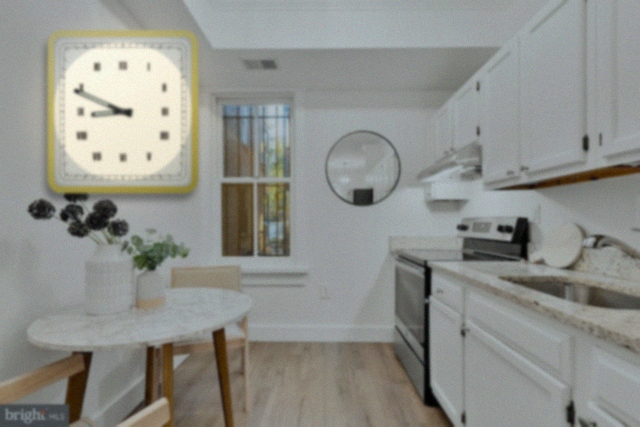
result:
8.49
